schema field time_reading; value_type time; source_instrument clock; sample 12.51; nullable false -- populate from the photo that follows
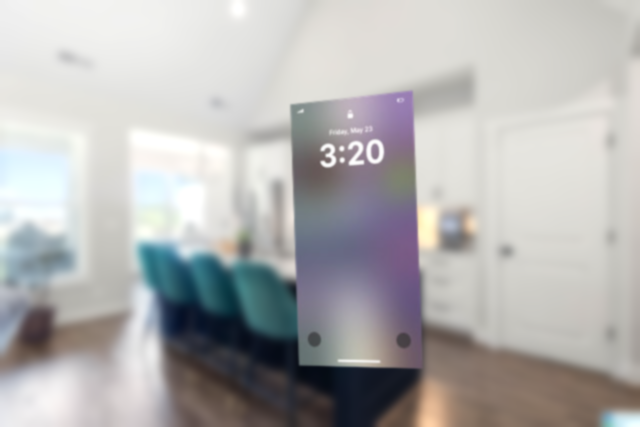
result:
3.20
